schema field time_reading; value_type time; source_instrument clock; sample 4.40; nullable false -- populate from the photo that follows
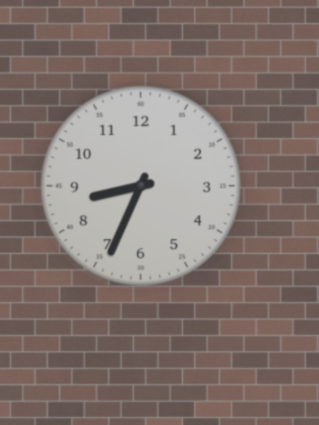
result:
8.34
